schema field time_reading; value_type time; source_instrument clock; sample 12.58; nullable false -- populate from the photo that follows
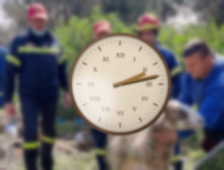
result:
2.13
